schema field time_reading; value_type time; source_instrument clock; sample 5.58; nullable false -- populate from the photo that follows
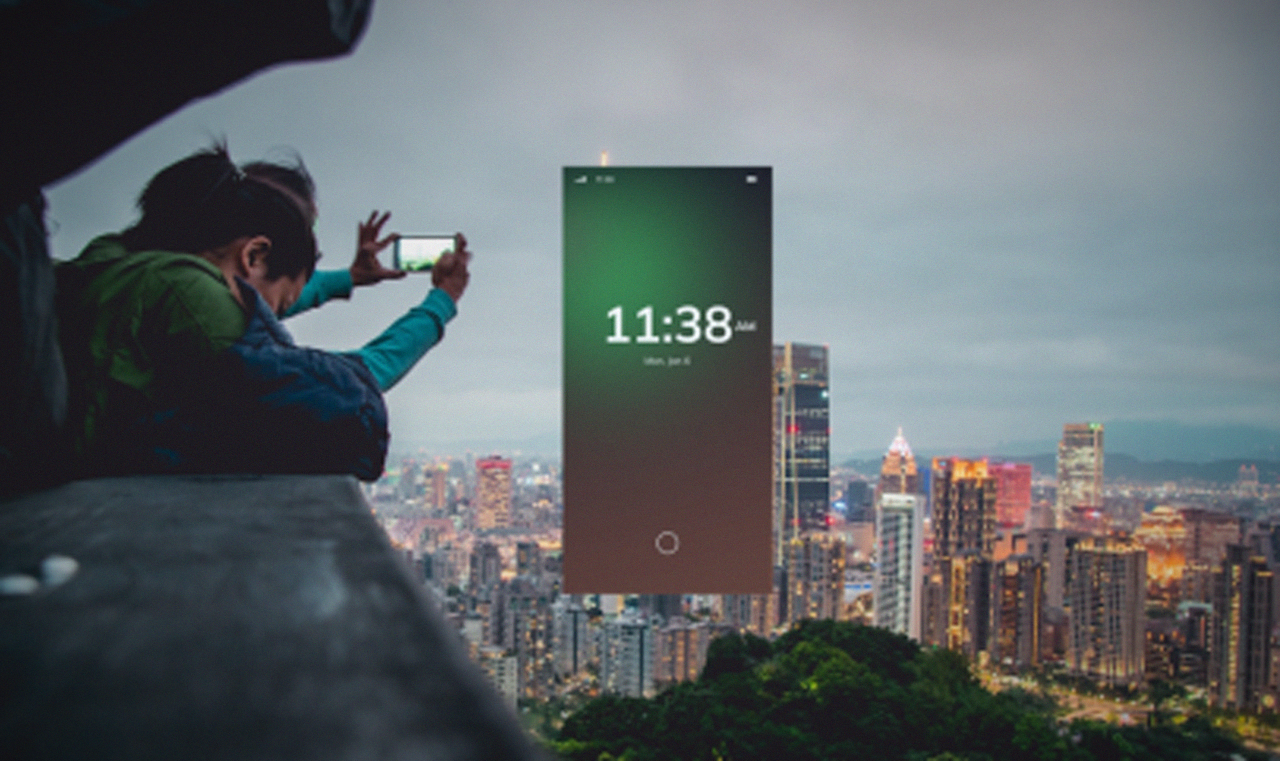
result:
11.38
